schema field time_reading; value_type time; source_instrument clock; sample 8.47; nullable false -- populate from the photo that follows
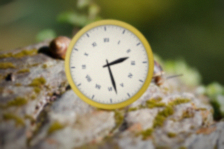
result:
2.28
